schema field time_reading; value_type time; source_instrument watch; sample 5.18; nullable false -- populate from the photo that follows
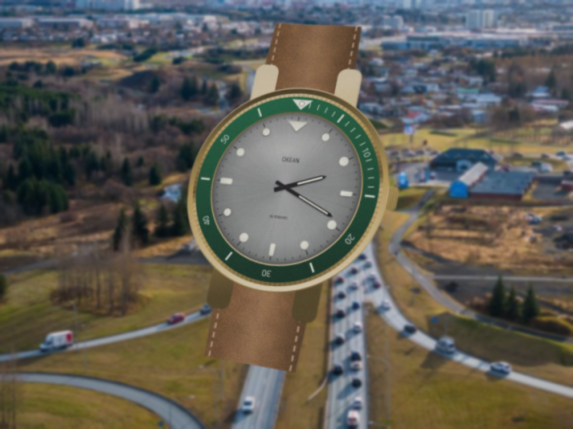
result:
2.19
